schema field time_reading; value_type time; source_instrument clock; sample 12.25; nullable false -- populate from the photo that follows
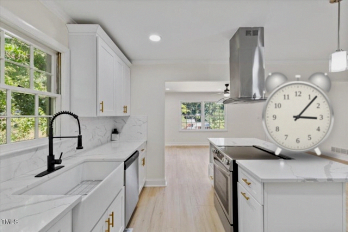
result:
3.07
